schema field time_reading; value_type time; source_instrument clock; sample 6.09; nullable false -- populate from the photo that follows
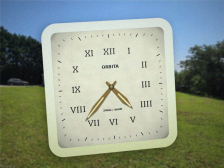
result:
4.37
